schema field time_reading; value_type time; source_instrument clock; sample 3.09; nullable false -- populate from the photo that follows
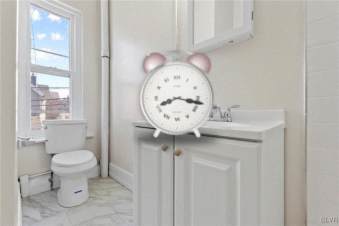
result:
8.17
